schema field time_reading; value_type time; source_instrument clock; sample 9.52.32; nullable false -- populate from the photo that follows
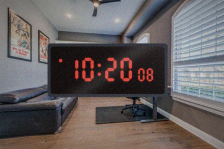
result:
10.20.08
